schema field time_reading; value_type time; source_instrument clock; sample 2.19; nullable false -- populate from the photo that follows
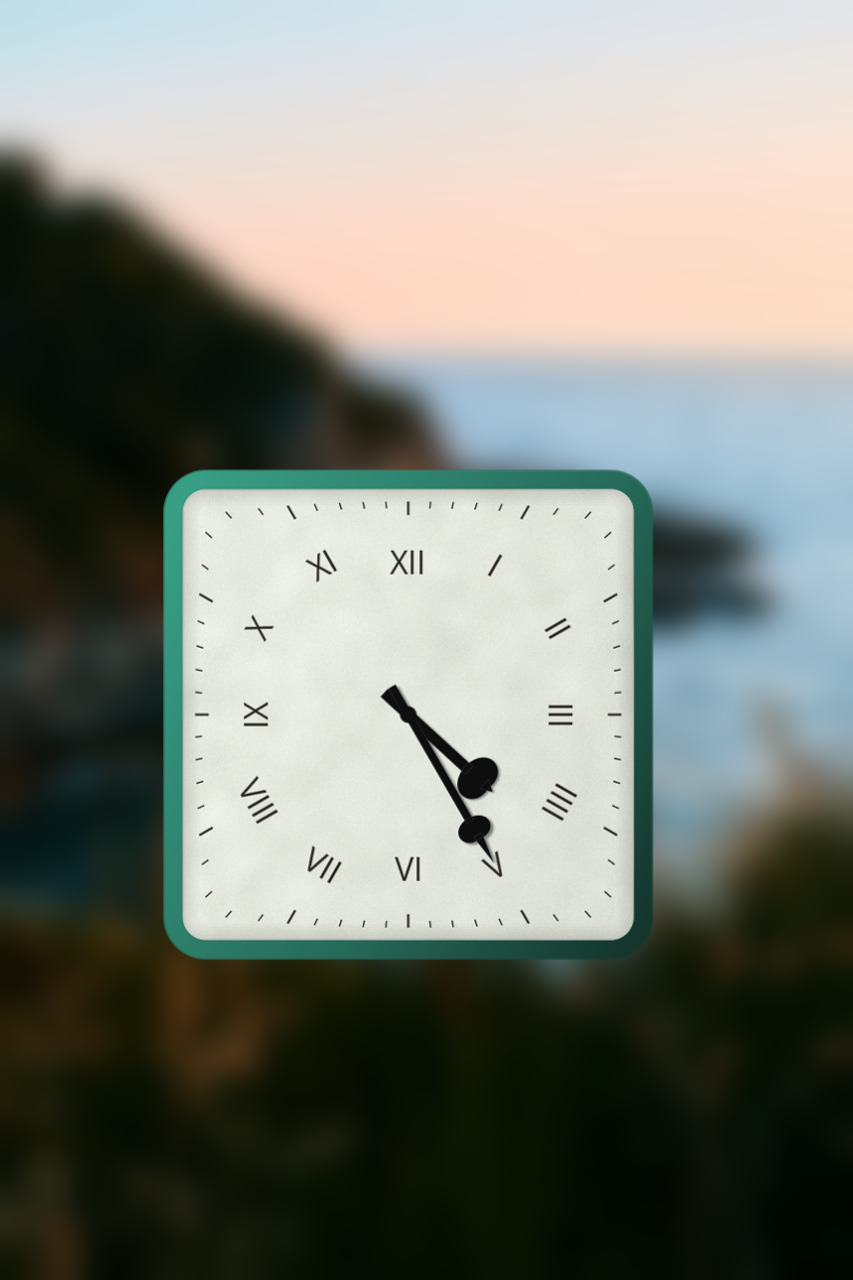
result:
4.25
